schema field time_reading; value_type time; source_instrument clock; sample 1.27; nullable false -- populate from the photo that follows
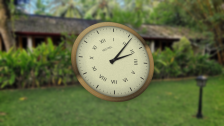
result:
3.11
